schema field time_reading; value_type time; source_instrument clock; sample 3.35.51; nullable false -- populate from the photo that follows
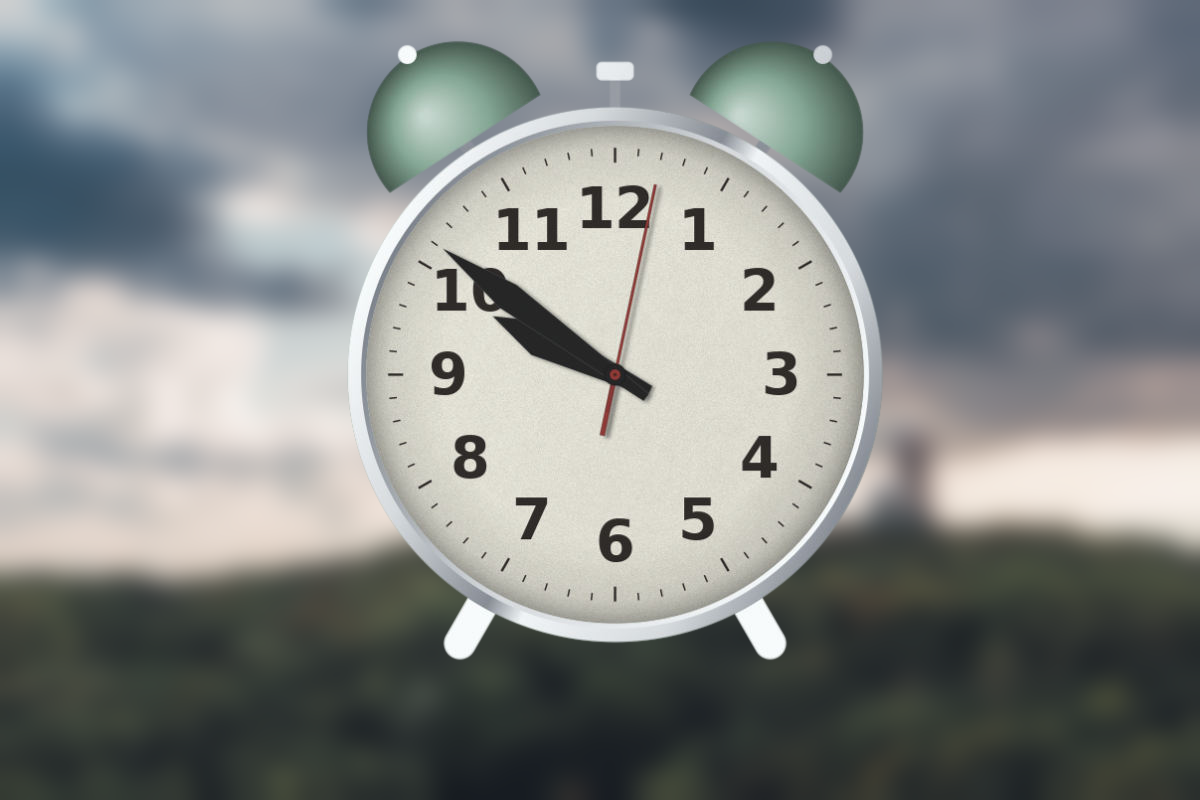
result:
9.51.02
